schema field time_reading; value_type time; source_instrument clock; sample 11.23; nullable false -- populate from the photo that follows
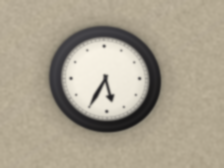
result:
5.35
